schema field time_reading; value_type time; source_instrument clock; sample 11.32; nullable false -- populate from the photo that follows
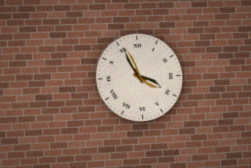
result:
3.56
